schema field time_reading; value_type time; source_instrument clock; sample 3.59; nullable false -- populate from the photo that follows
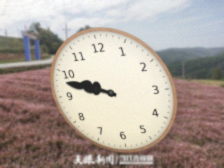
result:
9.48
